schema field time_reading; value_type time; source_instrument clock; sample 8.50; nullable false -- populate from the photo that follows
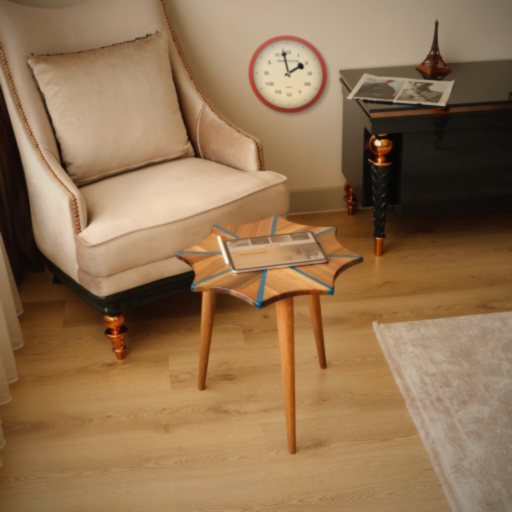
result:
1.58
